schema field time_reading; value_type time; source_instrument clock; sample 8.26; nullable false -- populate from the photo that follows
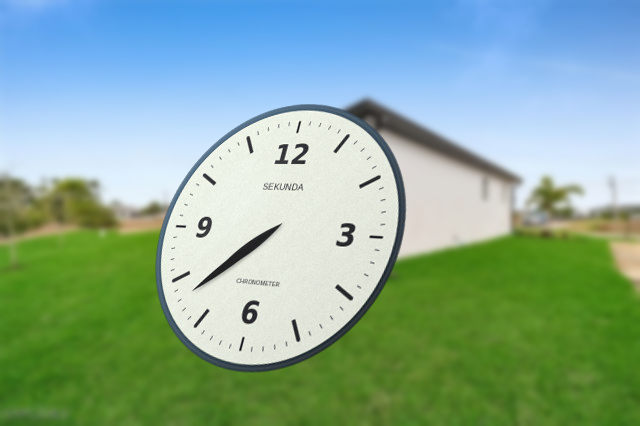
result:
7.38
